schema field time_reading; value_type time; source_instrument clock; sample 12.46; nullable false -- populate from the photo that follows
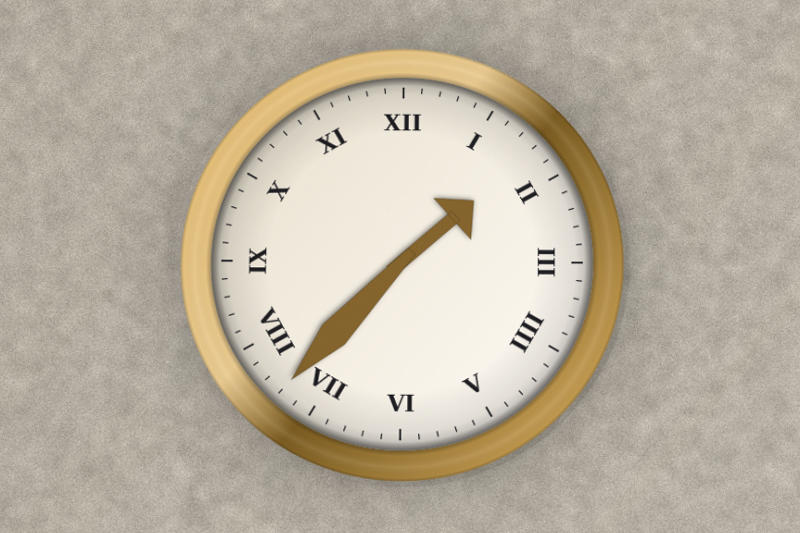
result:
1.37
